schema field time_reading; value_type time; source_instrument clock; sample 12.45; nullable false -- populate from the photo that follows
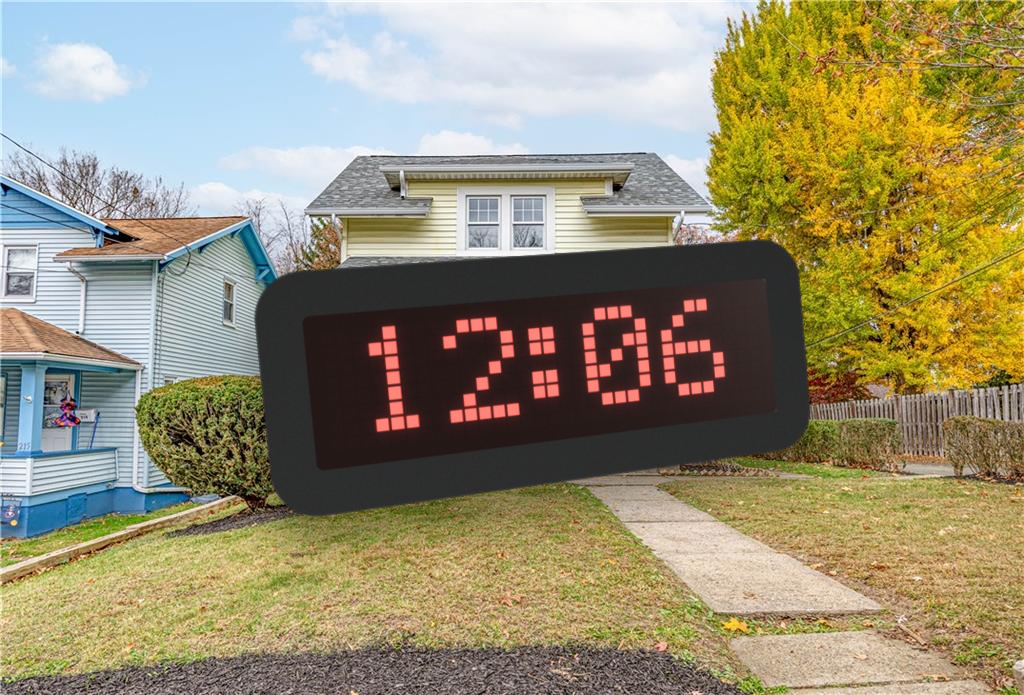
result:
12.06
